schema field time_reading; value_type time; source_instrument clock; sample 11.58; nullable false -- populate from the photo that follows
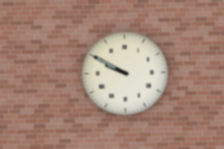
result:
9.50
